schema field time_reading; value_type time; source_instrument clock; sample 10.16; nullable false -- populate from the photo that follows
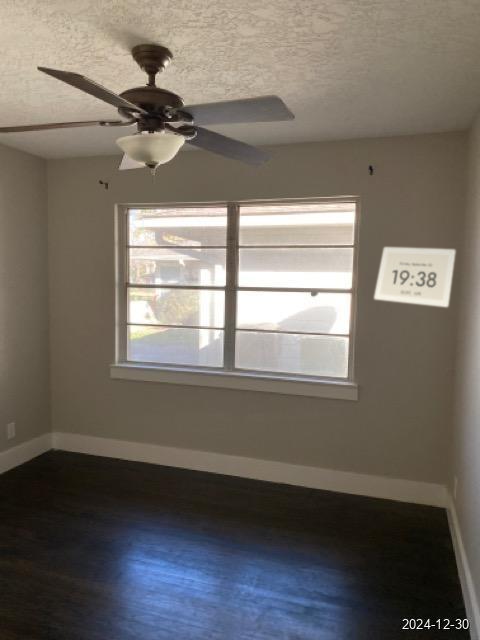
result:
19.38
